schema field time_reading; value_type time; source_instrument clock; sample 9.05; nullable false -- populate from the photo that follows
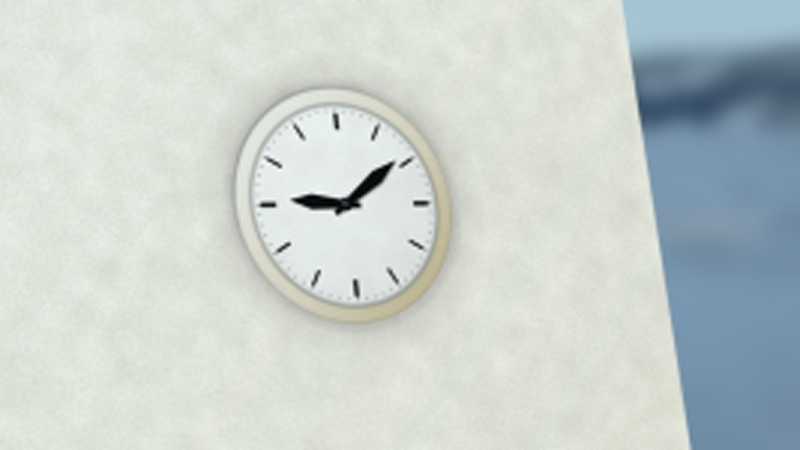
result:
9.09
